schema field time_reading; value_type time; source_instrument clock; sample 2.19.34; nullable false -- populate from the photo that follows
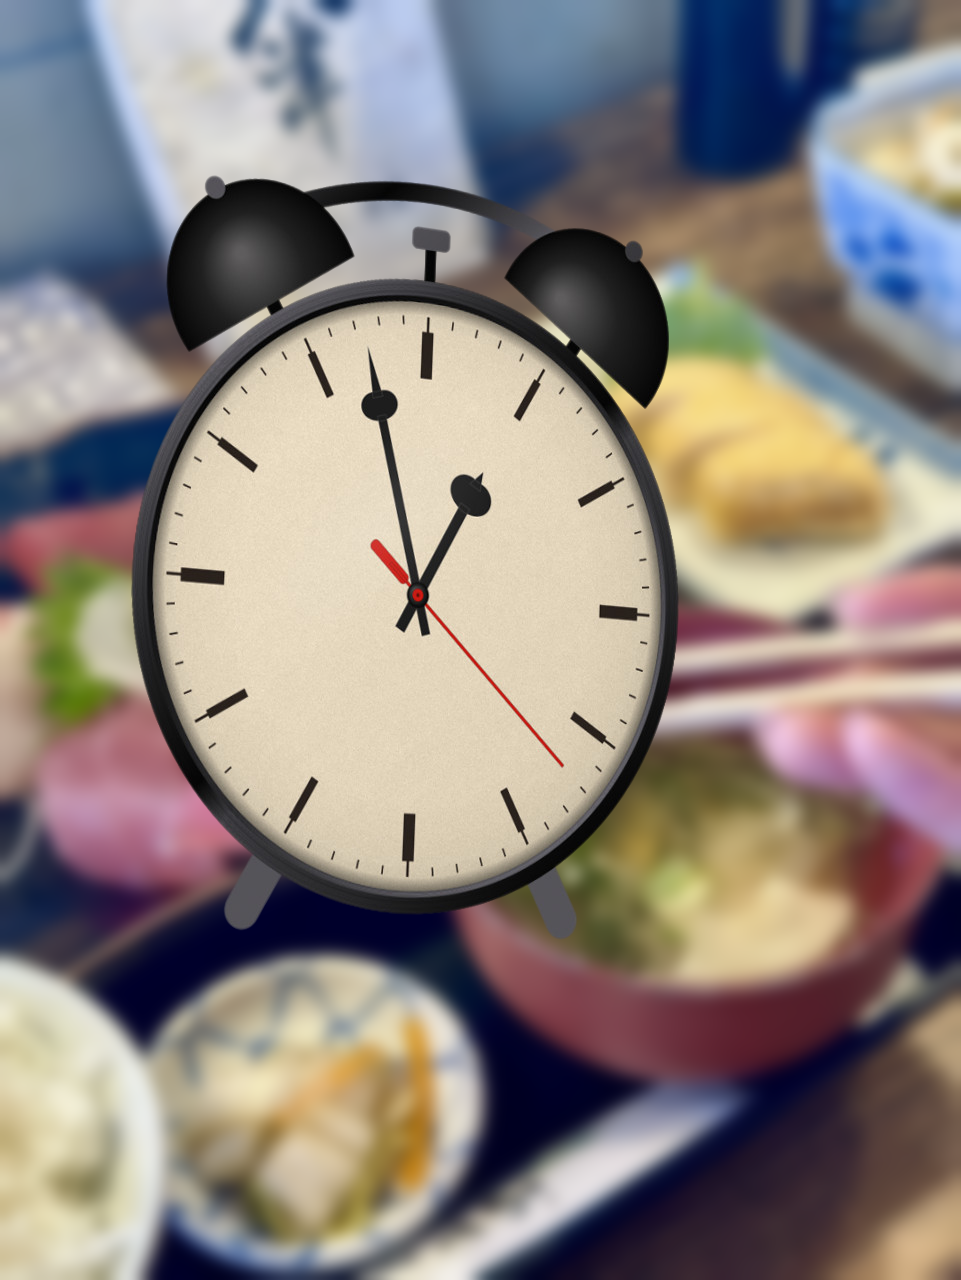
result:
12.57.22
